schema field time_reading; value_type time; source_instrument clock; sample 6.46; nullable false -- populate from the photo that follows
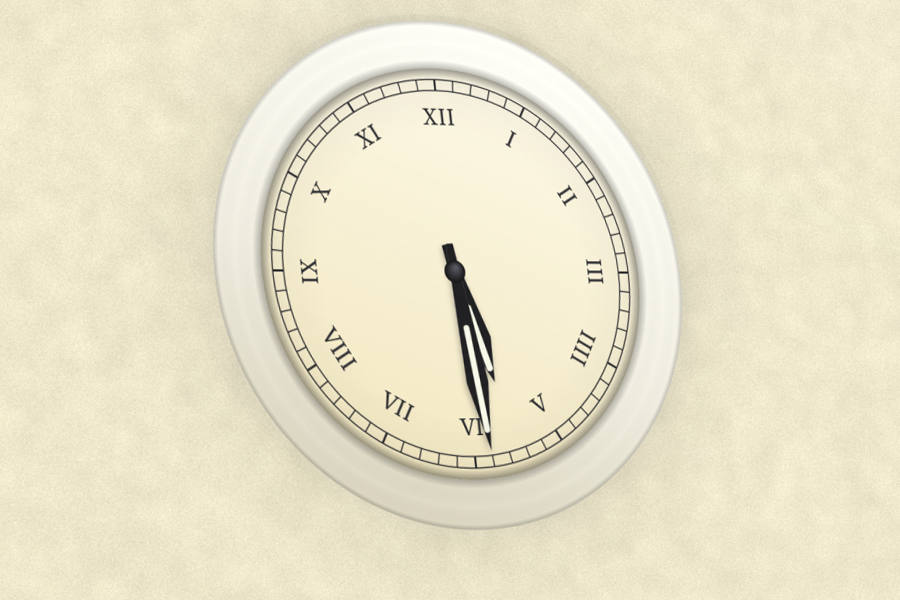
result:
5.29
